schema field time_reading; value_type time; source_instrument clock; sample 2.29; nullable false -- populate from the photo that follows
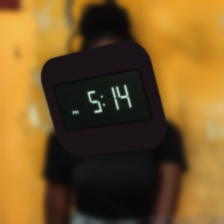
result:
5.14
